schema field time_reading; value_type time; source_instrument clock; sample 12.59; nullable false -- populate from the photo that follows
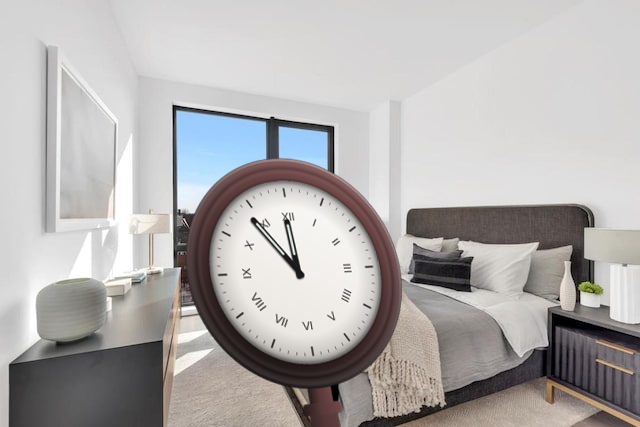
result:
11.54
